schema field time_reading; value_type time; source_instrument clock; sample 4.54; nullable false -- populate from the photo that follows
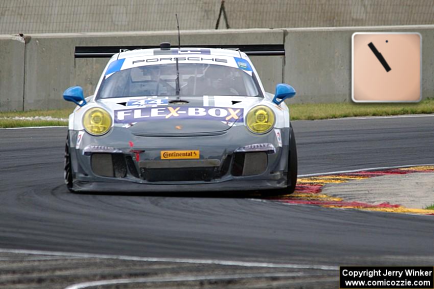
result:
10.54
